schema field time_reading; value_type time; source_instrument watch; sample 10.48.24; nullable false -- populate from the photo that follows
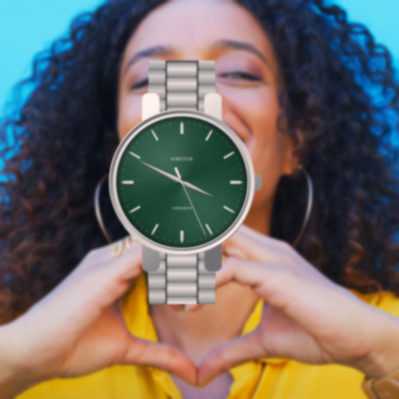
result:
3.49.26
